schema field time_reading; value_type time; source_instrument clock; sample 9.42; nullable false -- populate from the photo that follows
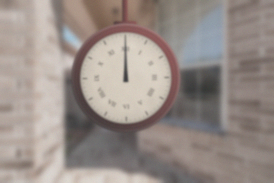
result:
12.00
